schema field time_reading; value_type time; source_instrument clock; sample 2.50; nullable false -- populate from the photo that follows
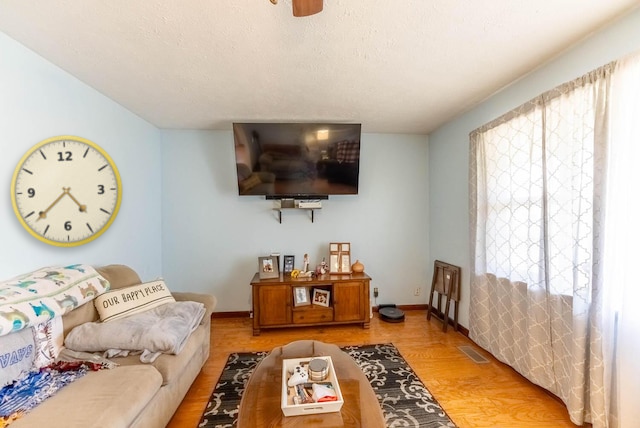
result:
4.38
